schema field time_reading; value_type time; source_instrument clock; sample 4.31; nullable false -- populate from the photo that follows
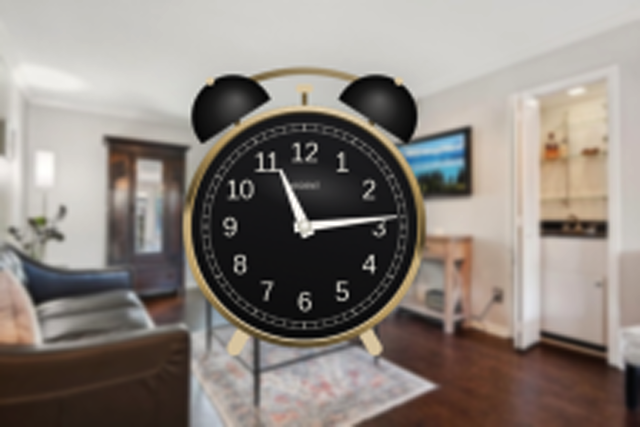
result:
11.14
